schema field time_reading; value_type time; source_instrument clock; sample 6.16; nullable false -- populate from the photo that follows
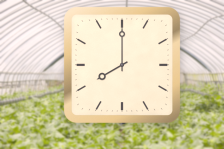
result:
8.00
